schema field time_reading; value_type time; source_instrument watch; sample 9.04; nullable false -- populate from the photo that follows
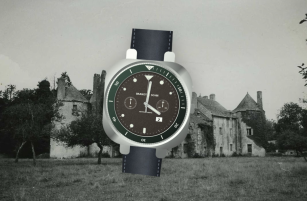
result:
4.01
